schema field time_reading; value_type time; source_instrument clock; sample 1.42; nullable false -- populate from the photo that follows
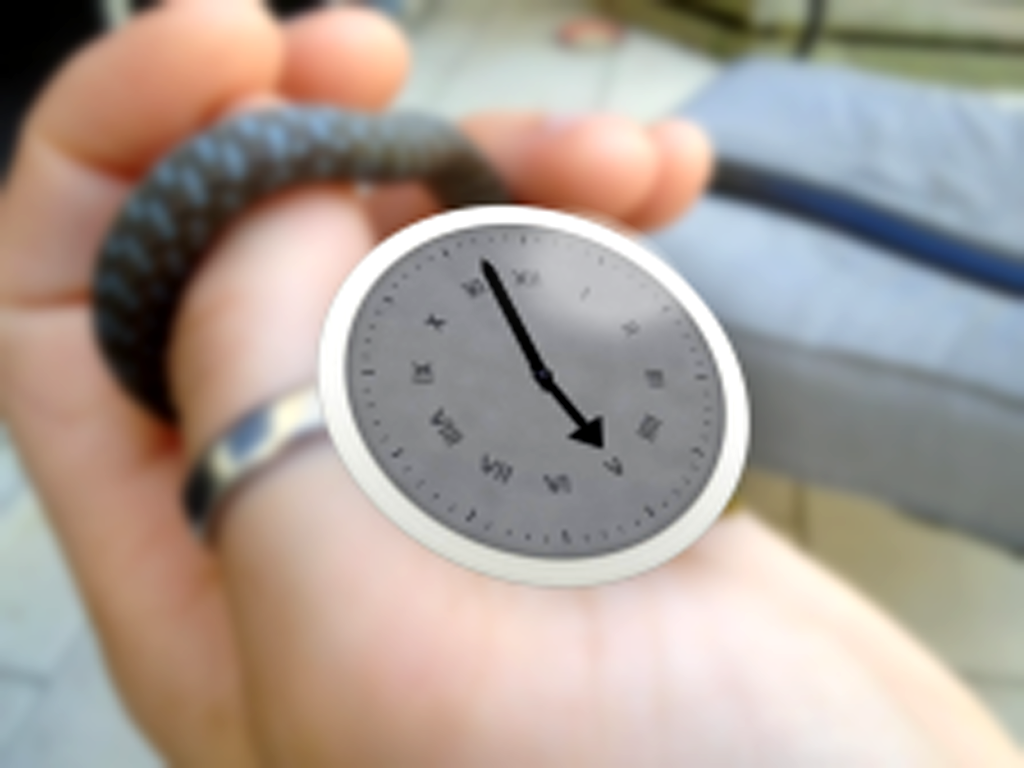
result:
4.57
